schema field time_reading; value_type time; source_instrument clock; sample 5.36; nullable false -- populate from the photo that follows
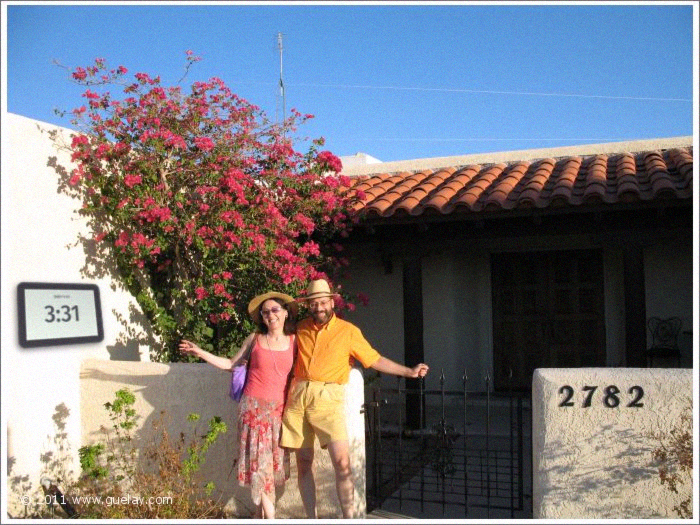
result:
3.31
